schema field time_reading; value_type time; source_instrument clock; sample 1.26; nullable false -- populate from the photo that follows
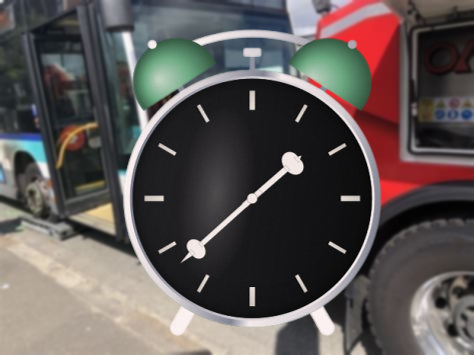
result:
1.38
